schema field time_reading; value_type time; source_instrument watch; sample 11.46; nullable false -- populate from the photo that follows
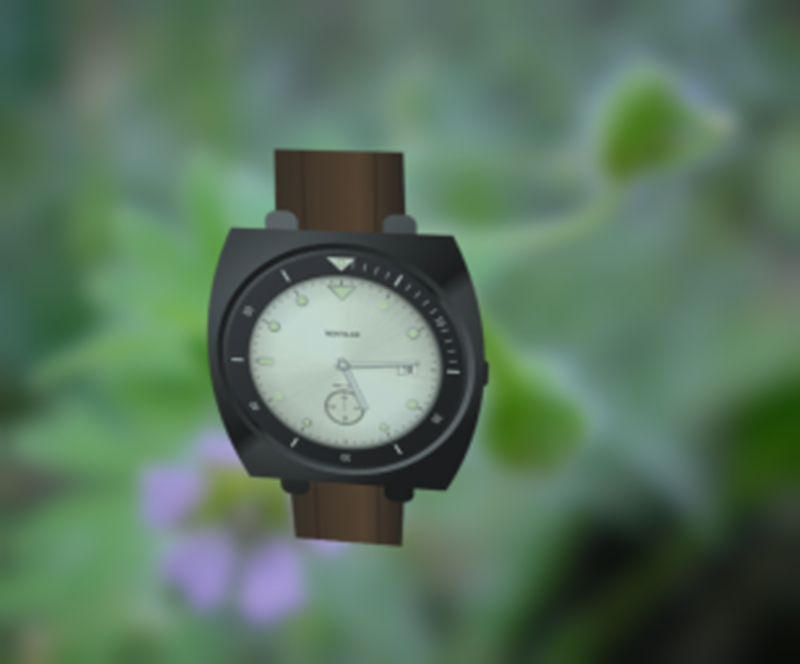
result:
5.14
